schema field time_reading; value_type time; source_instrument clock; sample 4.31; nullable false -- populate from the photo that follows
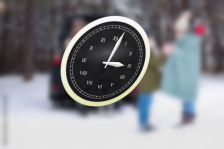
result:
3.02
